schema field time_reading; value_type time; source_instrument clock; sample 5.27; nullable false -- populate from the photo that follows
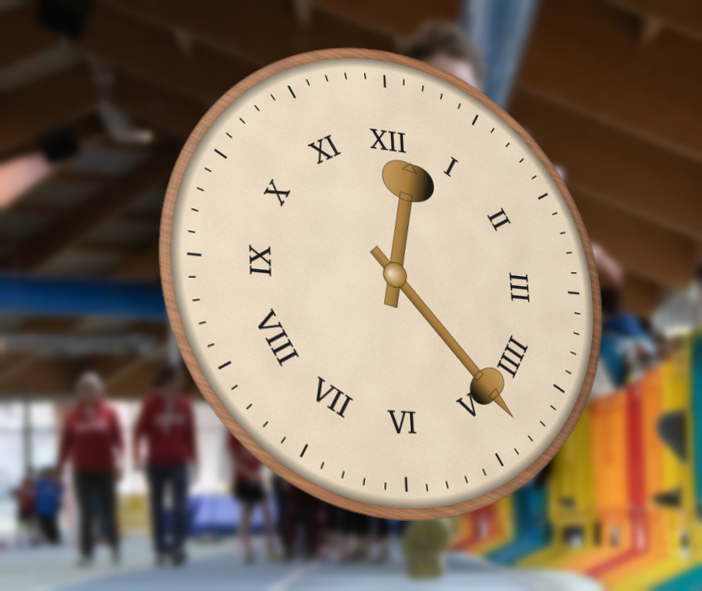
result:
12.23
